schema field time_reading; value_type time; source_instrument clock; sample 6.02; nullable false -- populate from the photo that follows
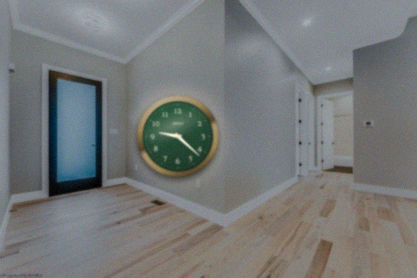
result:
9.22
